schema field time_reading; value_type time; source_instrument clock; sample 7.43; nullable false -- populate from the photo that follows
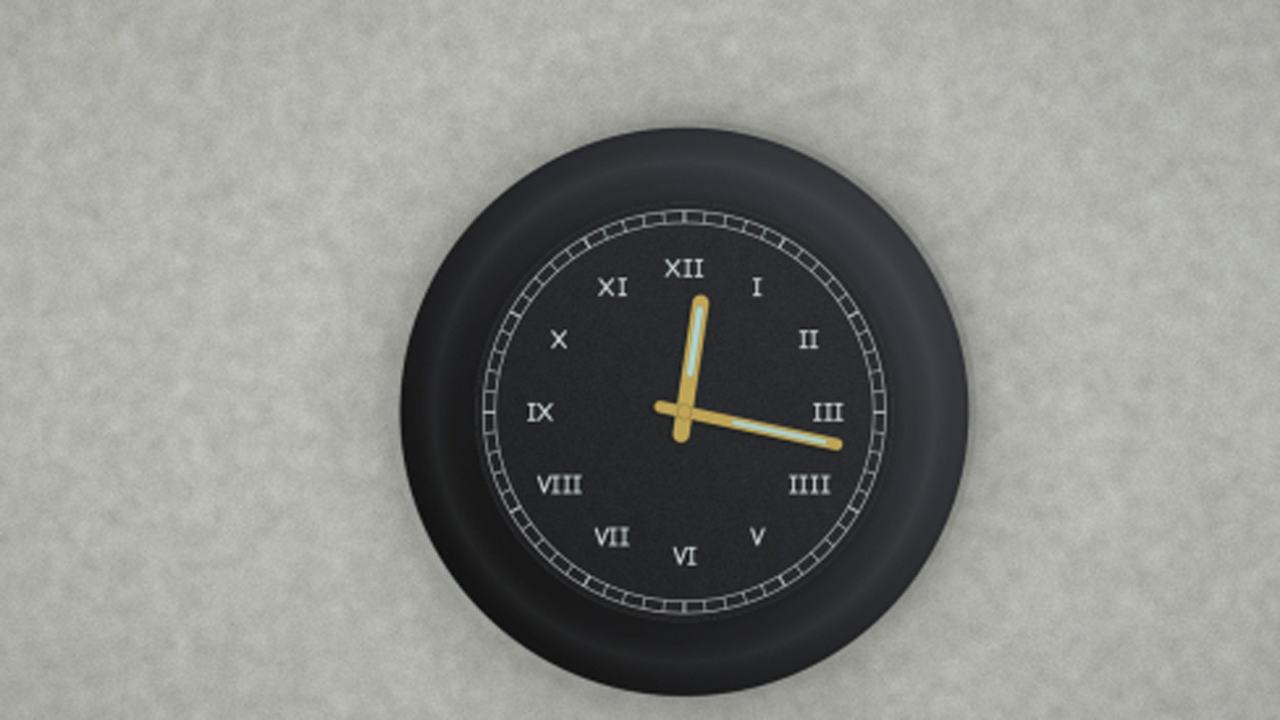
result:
12.17
